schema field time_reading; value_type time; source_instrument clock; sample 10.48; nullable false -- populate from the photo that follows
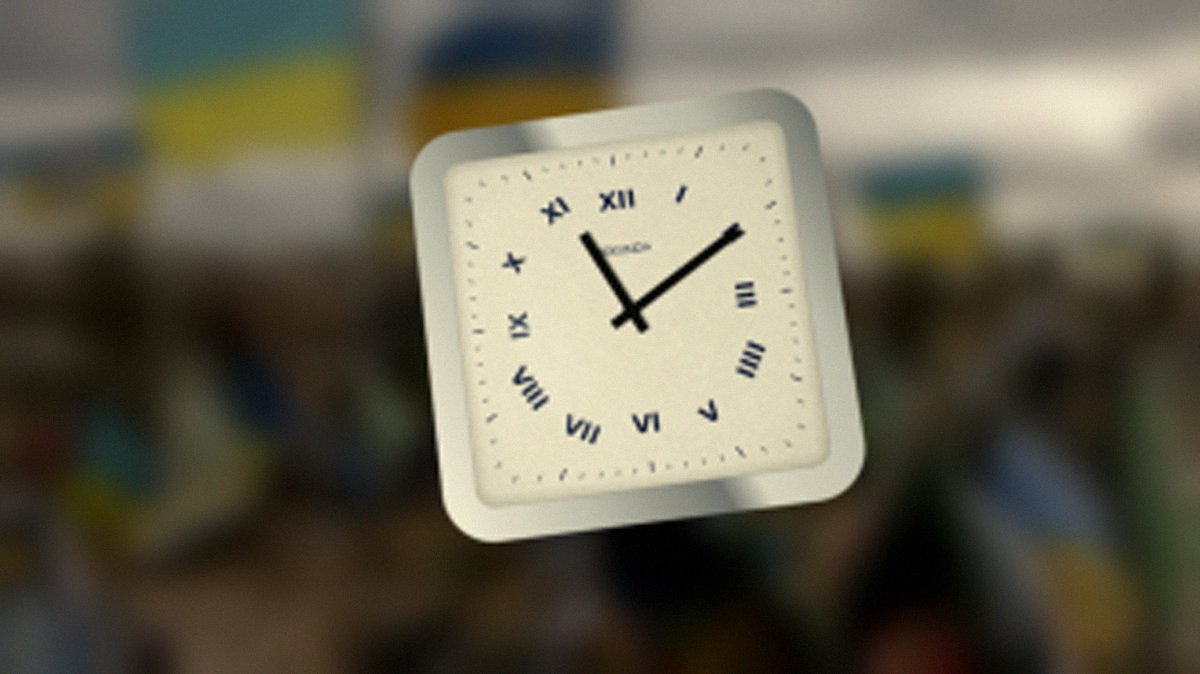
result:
11.10
